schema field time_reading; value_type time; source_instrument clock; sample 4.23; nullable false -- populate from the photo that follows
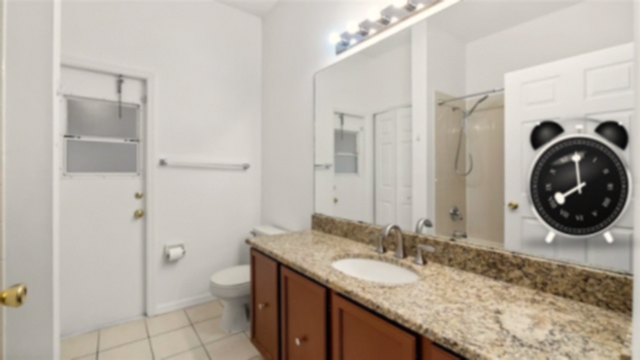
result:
7.59
